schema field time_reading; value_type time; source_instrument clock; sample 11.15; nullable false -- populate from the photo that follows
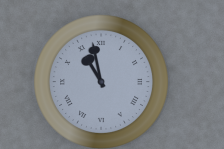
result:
10.58
